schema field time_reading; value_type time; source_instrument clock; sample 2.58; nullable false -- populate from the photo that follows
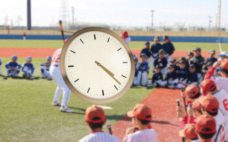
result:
4.23
